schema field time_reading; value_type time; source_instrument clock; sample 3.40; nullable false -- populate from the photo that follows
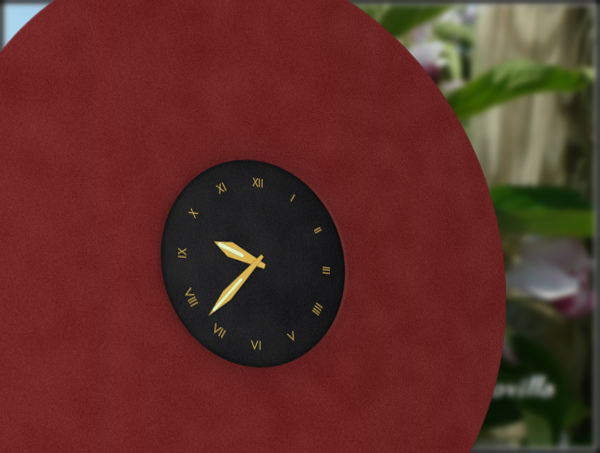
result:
9.37
